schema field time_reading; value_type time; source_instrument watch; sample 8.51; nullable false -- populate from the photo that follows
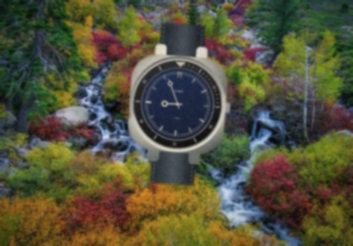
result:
8.56
